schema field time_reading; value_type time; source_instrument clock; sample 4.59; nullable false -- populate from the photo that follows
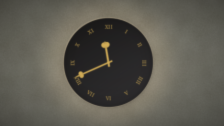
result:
11.41
